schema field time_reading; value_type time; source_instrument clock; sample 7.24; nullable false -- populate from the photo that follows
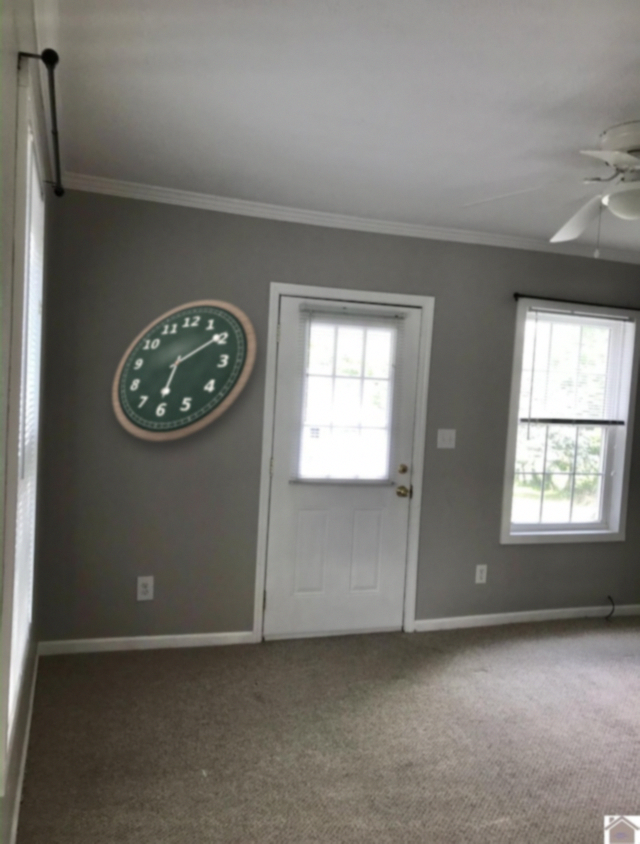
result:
6.09
